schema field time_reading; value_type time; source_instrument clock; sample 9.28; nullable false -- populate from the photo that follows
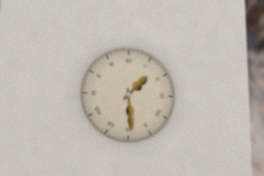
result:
1.29
